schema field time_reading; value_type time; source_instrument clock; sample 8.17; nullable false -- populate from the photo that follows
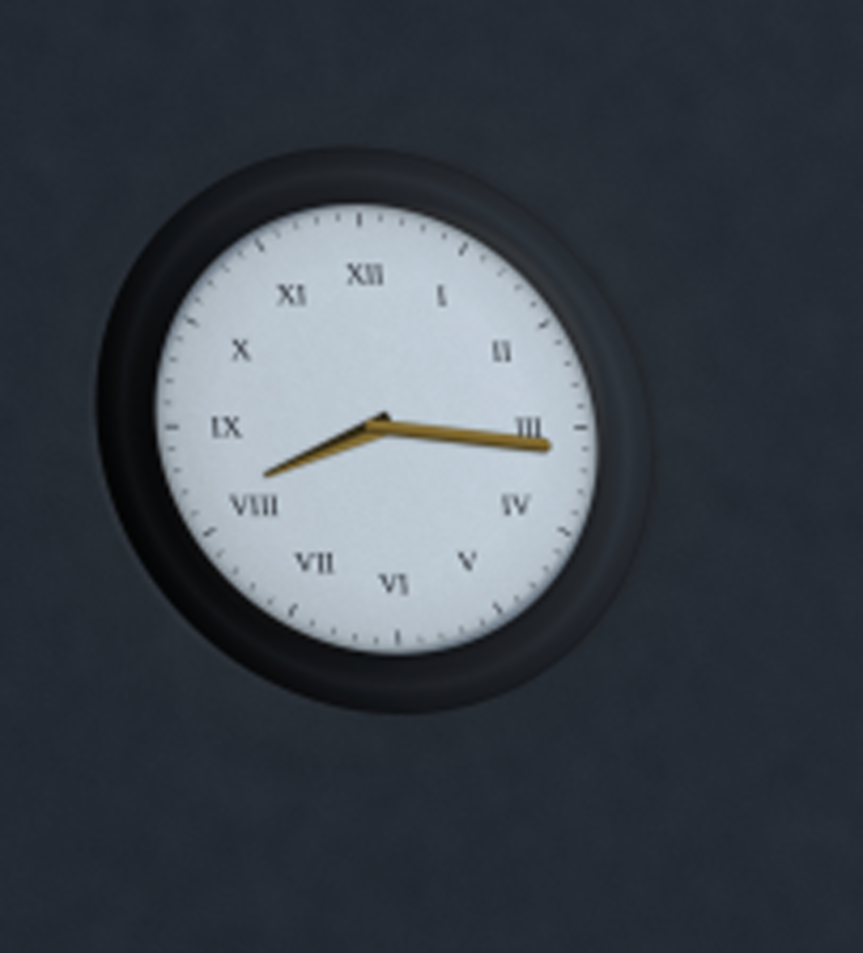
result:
8.16
